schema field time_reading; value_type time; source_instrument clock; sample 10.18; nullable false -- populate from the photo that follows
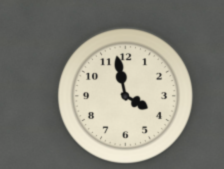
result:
3.58
